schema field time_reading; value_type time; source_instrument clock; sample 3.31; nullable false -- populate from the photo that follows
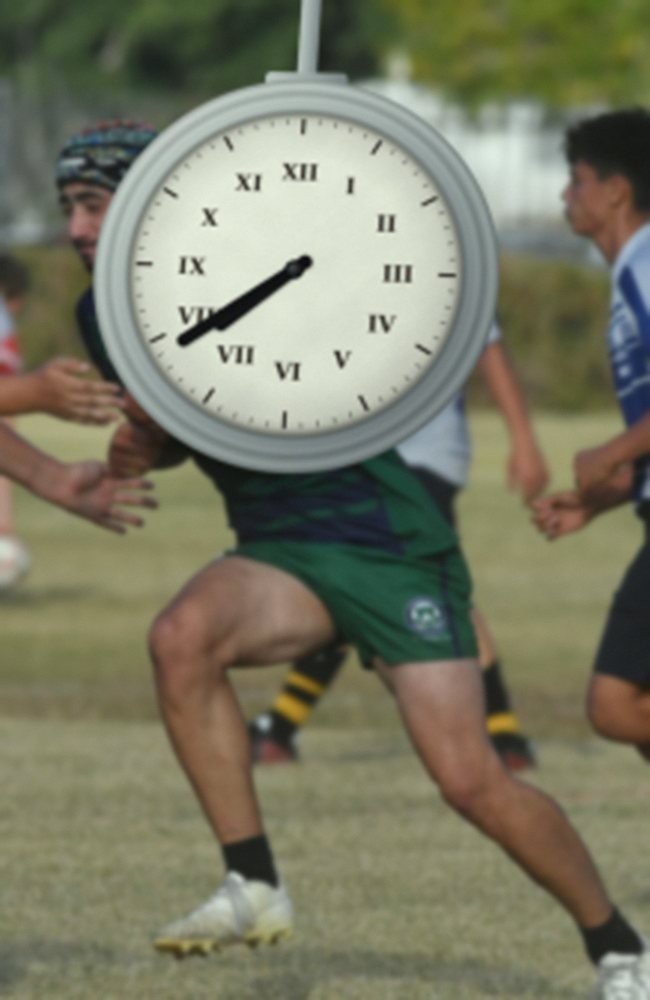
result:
7.39
